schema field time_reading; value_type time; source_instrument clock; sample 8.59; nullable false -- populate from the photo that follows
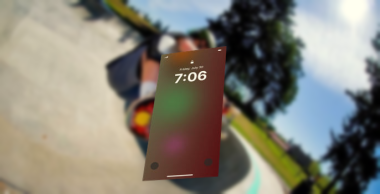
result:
7.06
